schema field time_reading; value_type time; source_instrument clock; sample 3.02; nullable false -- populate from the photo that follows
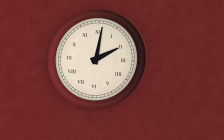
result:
2.01
